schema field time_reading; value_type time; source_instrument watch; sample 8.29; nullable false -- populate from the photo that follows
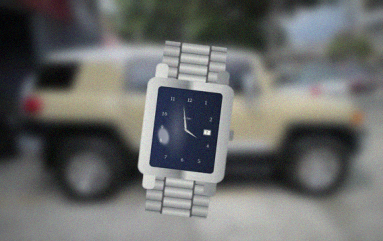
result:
3.58
